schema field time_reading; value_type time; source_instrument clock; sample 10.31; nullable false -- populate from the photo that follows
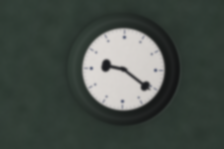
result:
9.21
